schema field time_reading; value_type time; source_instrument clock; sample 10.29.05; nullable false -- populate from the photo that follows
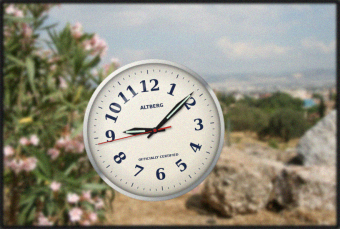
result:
9.08.44
